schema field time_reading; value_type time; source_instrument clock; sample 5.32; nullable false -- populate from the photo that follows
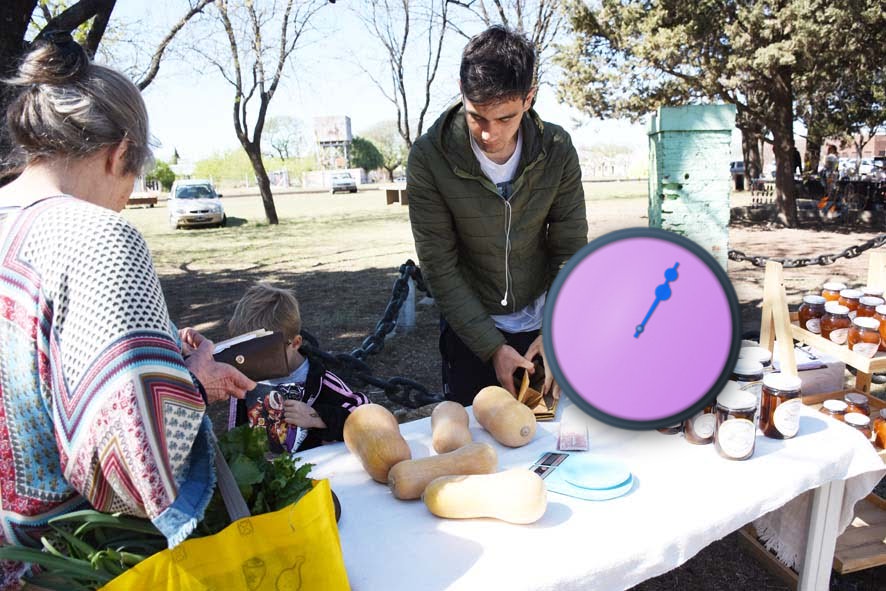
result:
1.05
